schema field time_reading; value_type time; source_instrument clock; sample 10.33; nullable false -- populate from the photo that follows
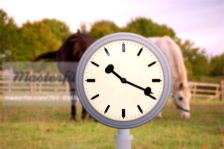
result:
10.19
